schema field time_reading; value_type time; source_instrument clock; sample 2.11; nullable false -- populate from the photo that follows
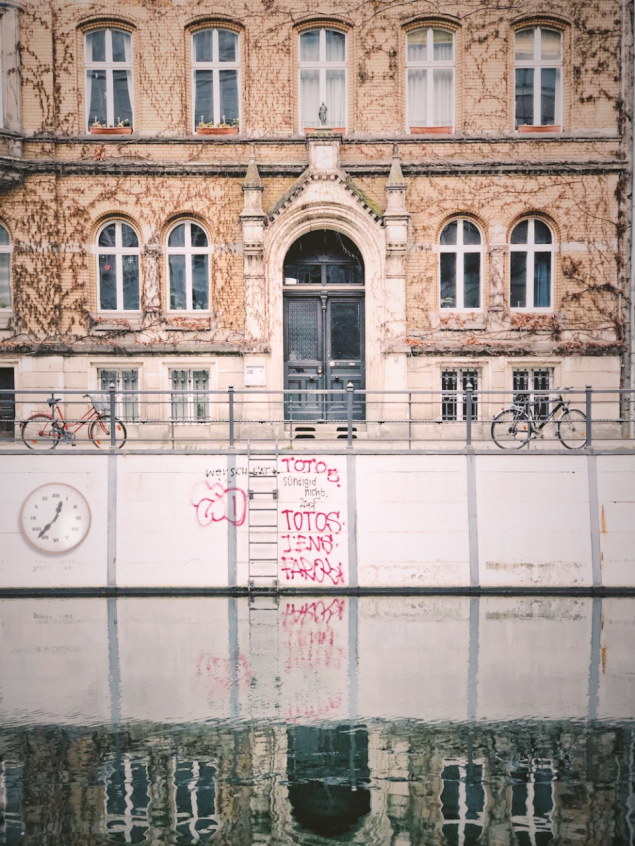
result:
12.37
